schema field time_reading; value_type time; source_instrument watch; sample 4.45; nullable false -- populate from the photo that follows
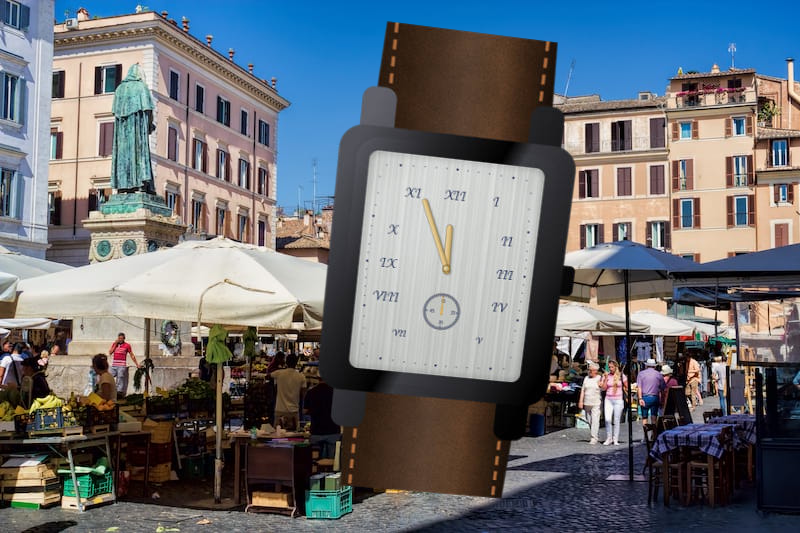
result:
11.56
